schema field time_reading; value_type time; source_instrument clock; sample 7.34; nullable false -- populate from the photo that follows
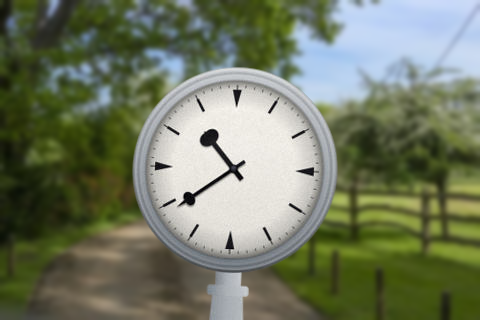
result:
10.39
